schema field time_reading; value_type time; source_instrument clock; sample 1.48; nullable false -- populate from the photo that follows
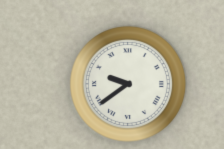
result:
9.39
